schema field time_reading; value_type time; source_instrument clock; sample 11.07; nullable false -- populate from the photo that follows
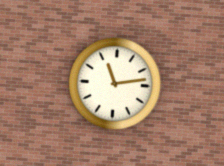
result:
11.13
